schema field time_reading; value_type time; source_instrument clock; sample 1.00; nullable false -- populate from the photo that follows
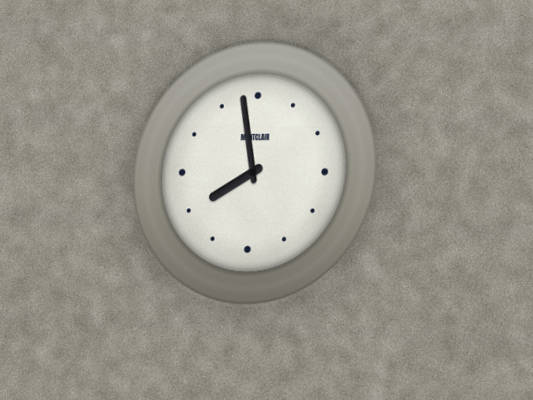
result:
7.58
